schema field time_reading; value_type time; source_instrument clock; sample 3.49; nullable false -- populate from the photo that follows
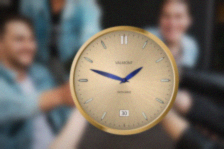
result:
1.48
